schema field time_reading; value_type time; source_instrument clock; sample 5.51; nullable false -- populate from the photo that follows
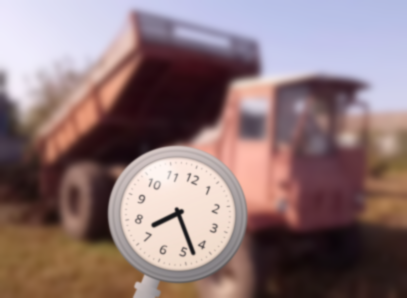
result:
7.23
